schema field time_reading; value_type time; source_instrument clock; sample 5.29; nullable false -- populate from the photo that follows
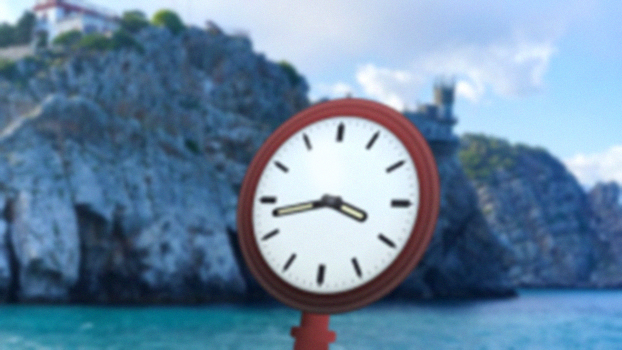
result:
3.43
